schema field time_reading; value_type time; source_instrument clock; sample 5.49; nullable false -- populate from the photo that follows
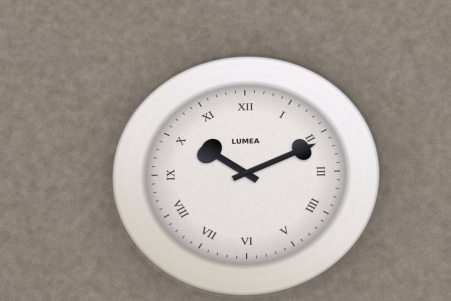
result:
10.11
